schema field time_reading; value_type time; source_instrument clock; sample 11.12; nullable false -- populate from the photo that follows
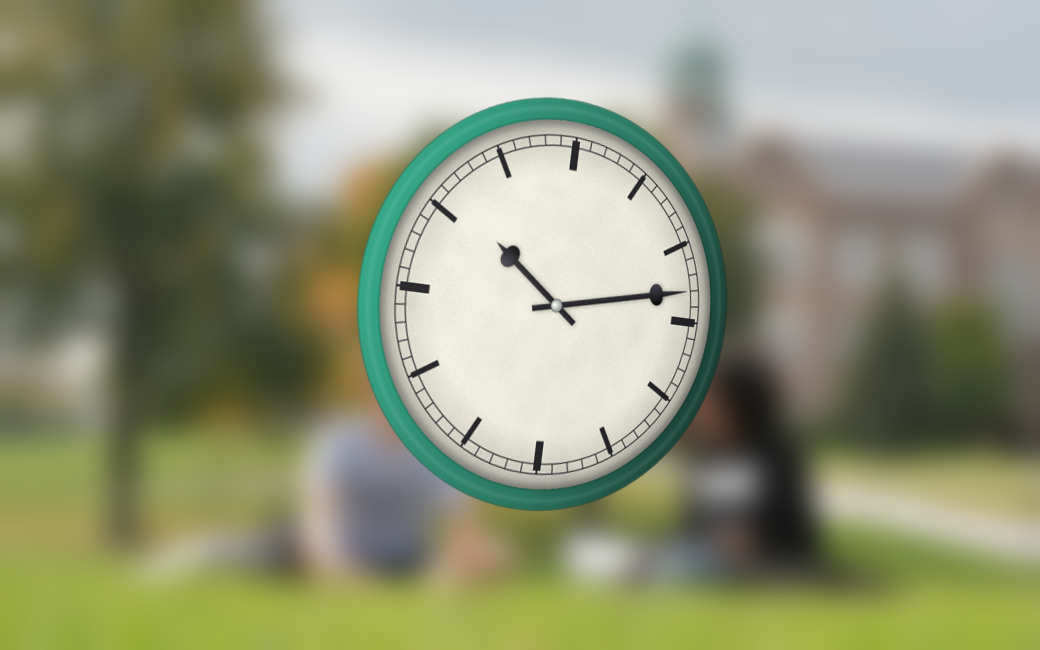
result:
10.13
